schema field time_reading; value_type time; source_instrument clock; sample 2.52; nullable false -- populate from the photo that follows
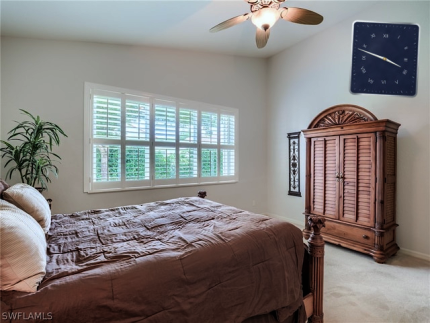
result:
3.48
